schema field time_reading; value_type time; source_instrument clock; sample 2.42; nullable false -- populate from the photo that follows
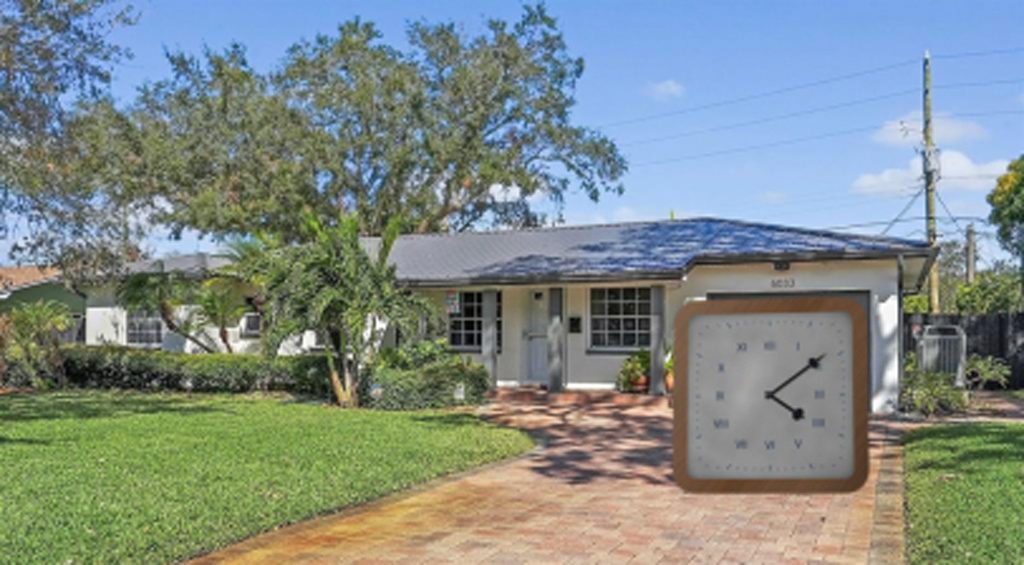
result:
4.09
